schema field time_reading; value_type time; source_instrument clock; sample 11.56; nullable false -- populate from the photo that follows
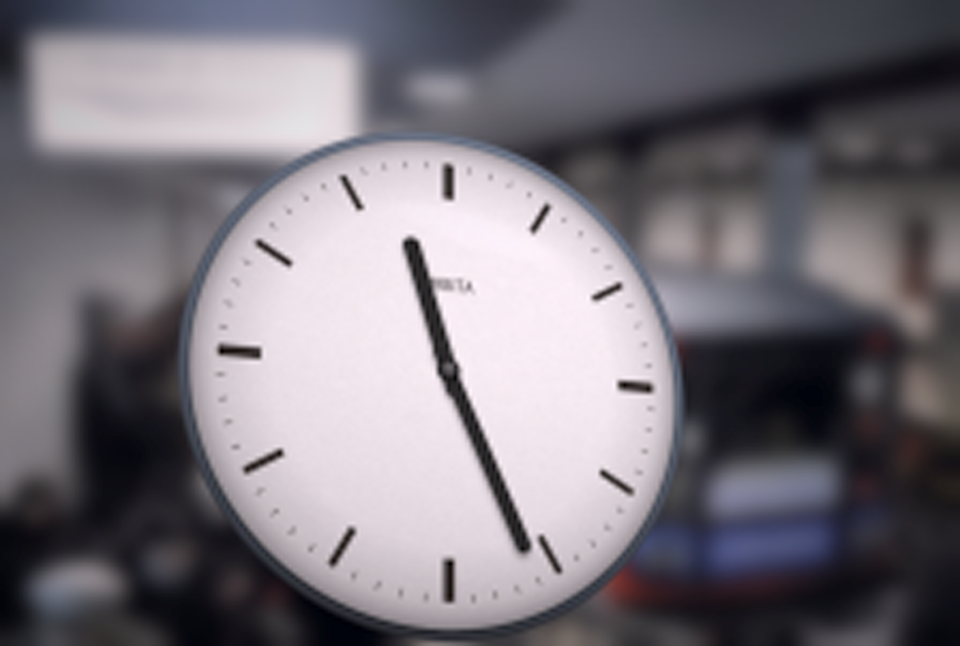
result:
11.26
